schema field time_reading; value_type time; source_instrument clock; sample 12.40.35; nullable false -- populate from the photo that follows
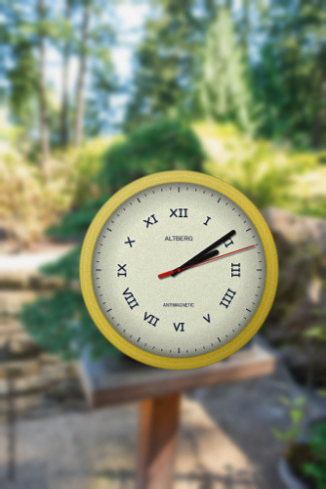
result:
2.09.12
